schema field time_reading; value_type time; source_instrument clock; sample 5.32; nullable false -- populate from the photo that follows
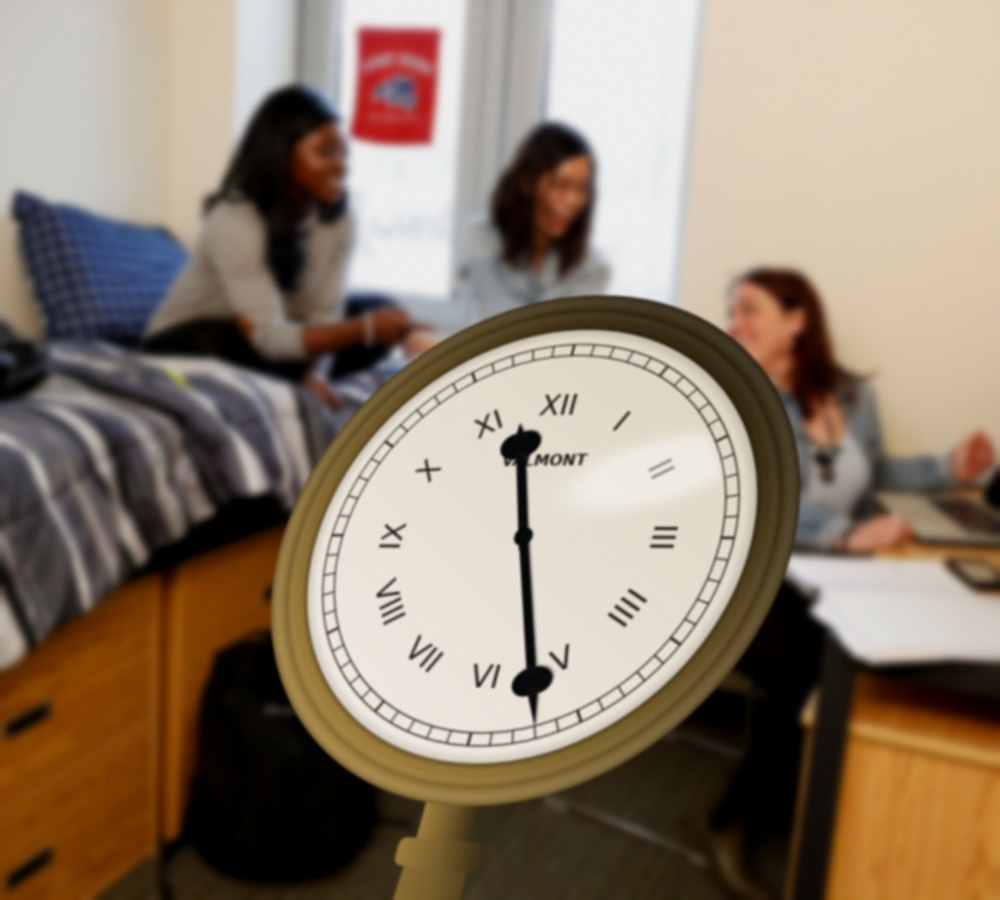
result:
11.27
